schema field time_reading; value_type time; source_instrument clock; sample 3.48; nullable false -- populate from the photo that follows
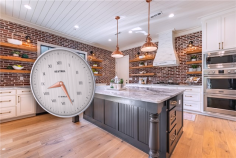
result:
8.26
